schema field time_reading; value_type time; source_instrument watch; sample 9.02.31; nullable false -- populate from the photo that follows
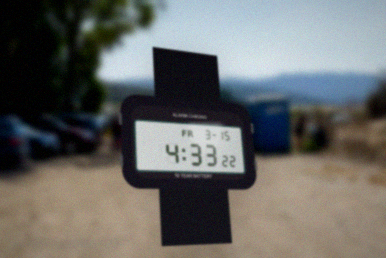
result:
4.33.22
